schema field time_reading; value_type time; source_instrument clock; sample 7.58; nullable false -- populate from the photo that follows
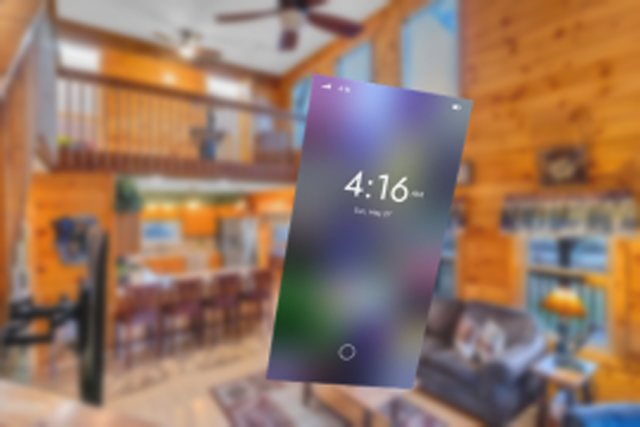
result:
4.16
